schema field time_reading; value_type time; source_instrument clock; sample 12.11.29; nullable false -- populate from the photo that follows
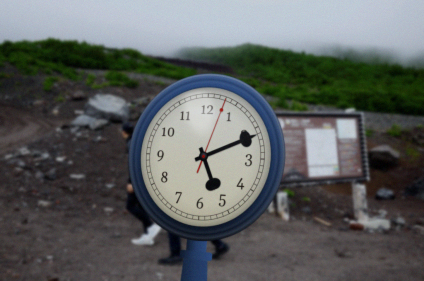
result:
5.11.03
